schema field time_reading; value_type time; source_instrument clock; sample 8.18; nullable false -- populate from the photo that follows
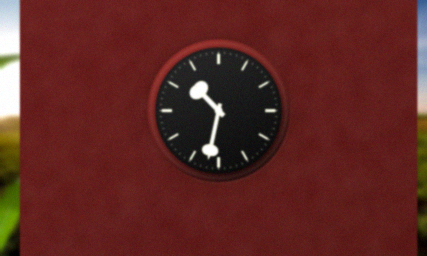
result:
10.32
